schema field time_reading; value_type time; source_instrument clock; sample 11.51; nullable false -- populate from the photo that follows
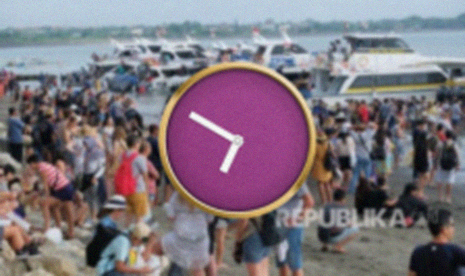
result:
6.50
